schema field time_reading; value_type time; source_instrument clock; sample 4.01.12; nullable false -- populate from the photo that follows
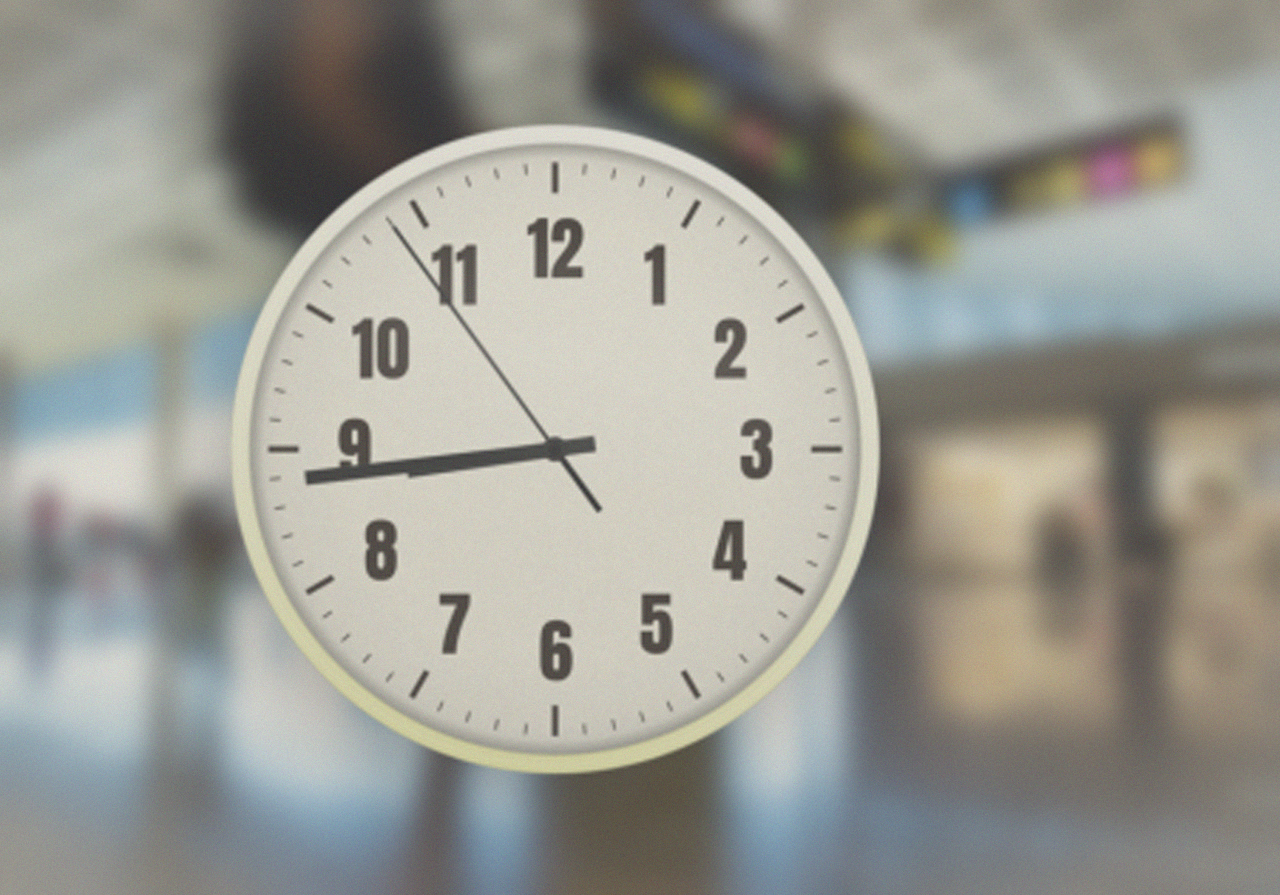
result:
8.43.54
